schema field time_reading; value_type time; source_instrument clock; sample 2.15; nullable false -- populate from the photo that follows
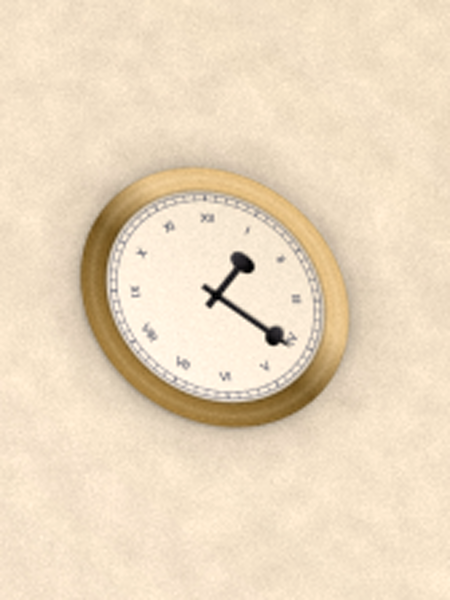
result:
1.21
